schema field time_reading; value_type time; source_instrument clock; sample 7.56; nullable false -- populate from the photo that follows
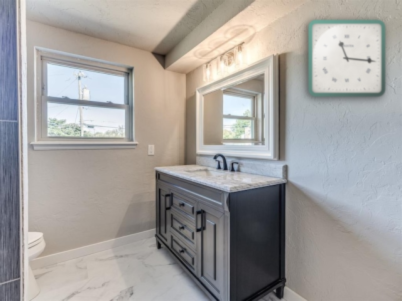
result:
11.16
